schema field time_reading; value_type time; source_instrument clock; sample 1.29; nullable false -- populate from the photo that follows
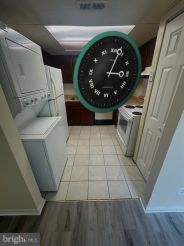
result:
3.03
